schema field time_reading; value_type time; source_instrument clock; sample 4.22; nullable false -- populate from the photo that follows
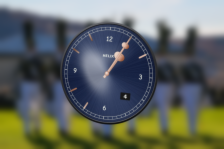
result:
1.05
